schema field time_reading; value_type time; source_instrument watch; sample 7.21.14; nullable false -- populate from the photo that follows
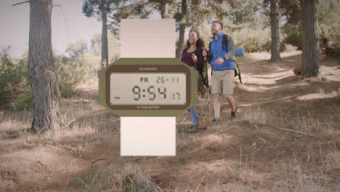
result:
9.54.17
